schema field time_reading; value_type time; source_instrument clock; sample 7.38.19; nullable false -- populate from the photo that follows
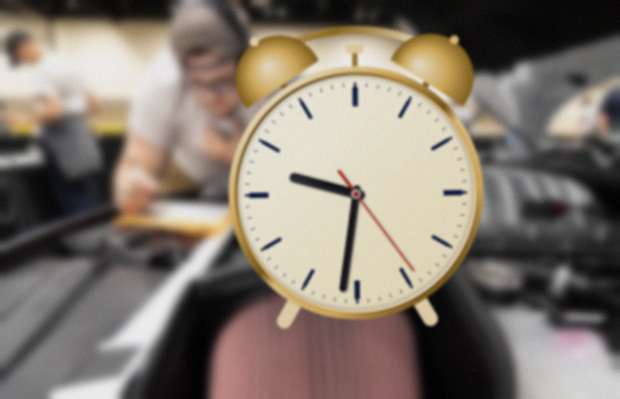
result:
9.31.24
